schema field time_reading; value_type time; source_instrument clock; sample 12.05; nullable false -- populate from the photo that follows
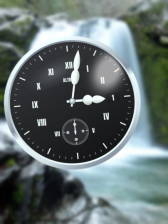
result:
3.02
